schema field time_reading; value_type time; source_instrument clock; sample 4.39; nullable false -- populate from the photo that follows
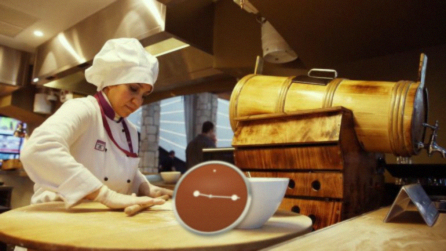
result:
9.15
